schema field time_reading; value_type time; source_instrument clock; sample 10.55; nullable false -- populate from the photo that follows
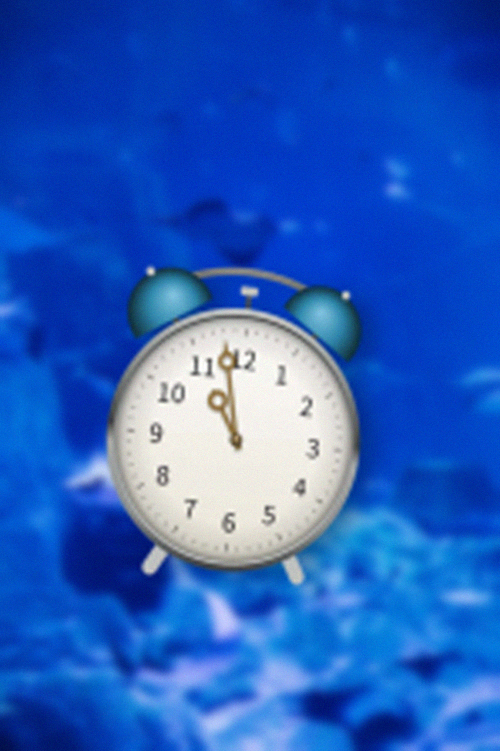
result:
10.58
